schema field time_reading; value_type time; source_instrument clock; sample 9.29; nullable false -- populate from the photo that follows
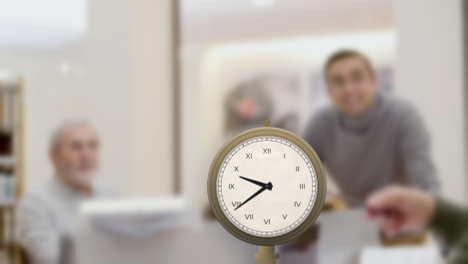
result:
9.39
